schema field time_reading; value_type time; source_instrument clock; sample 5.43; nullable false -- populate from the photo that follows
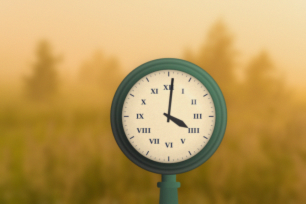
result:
4.01
